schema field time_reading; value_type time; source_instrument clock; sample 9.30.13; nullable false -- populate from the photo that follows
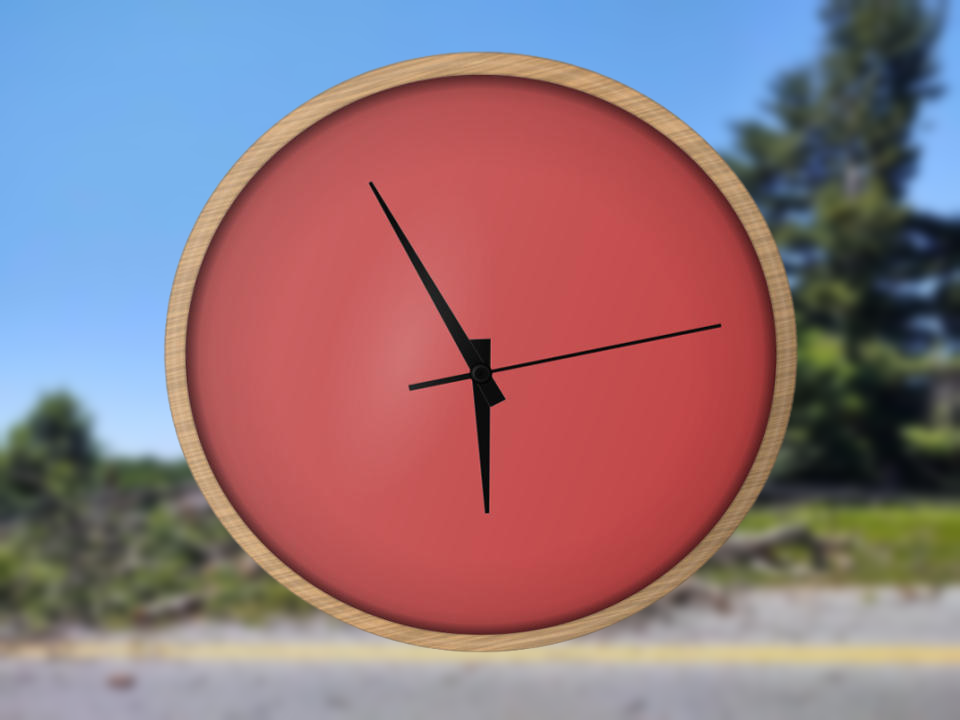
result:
5.55.13
